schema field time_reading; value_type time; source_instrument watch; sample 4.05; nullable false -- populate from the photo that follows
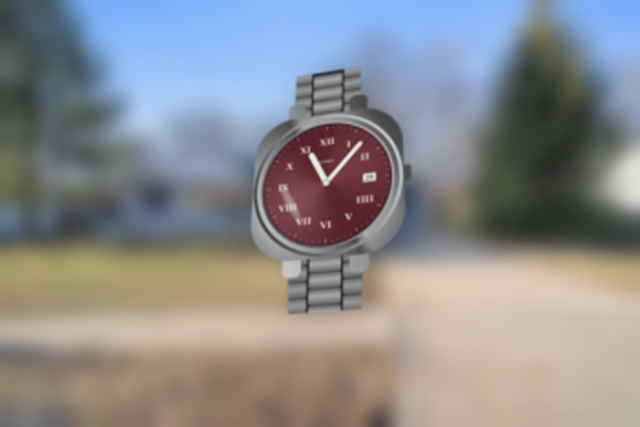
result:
11.07
